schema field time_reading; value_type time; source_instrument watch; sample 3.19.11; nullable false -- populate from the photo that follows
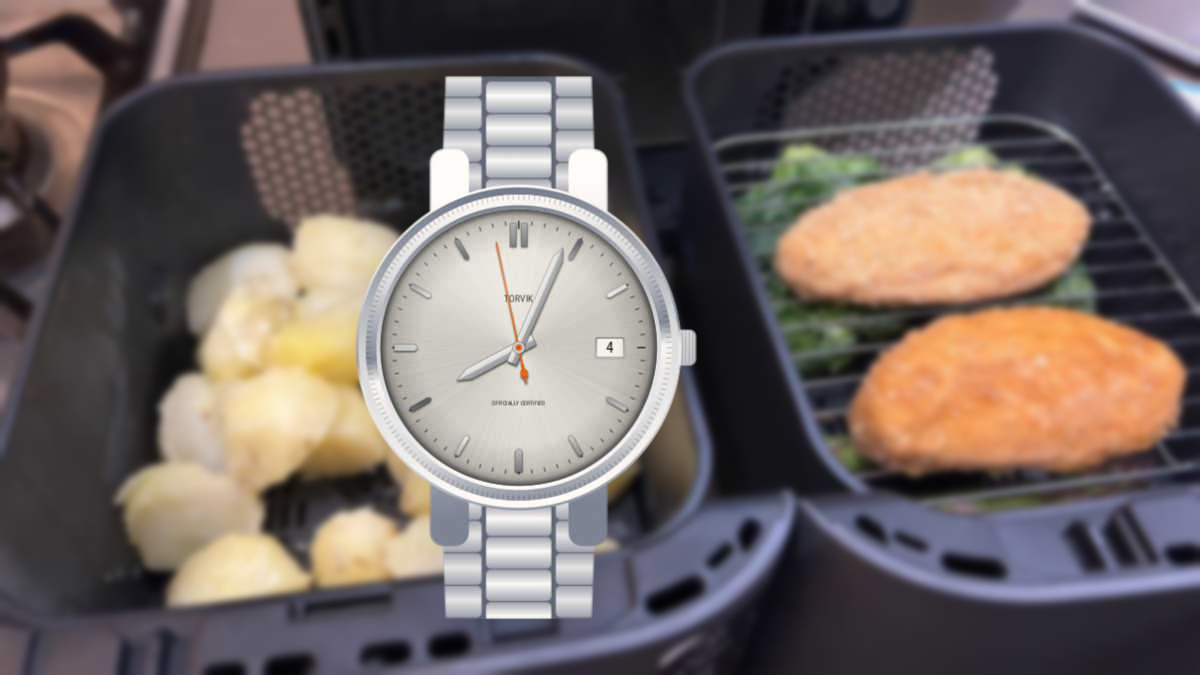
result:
8.03.58
